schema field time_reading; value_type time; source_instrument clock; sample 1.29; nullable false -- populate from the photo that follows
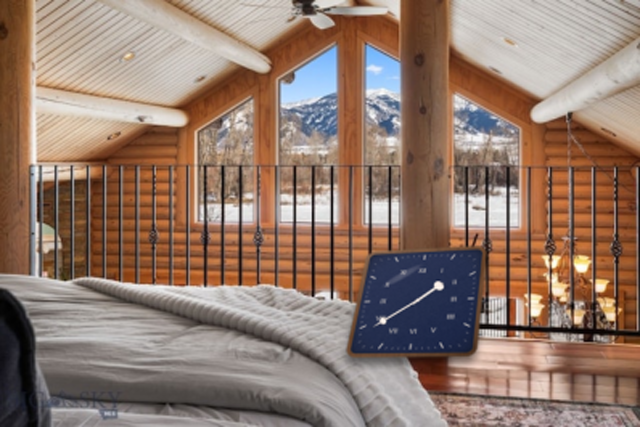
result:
1.39
